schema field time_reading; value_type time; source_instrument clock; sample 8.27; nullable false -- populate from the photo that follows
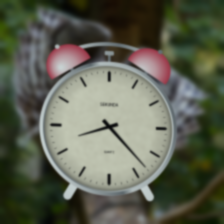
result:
8.23
